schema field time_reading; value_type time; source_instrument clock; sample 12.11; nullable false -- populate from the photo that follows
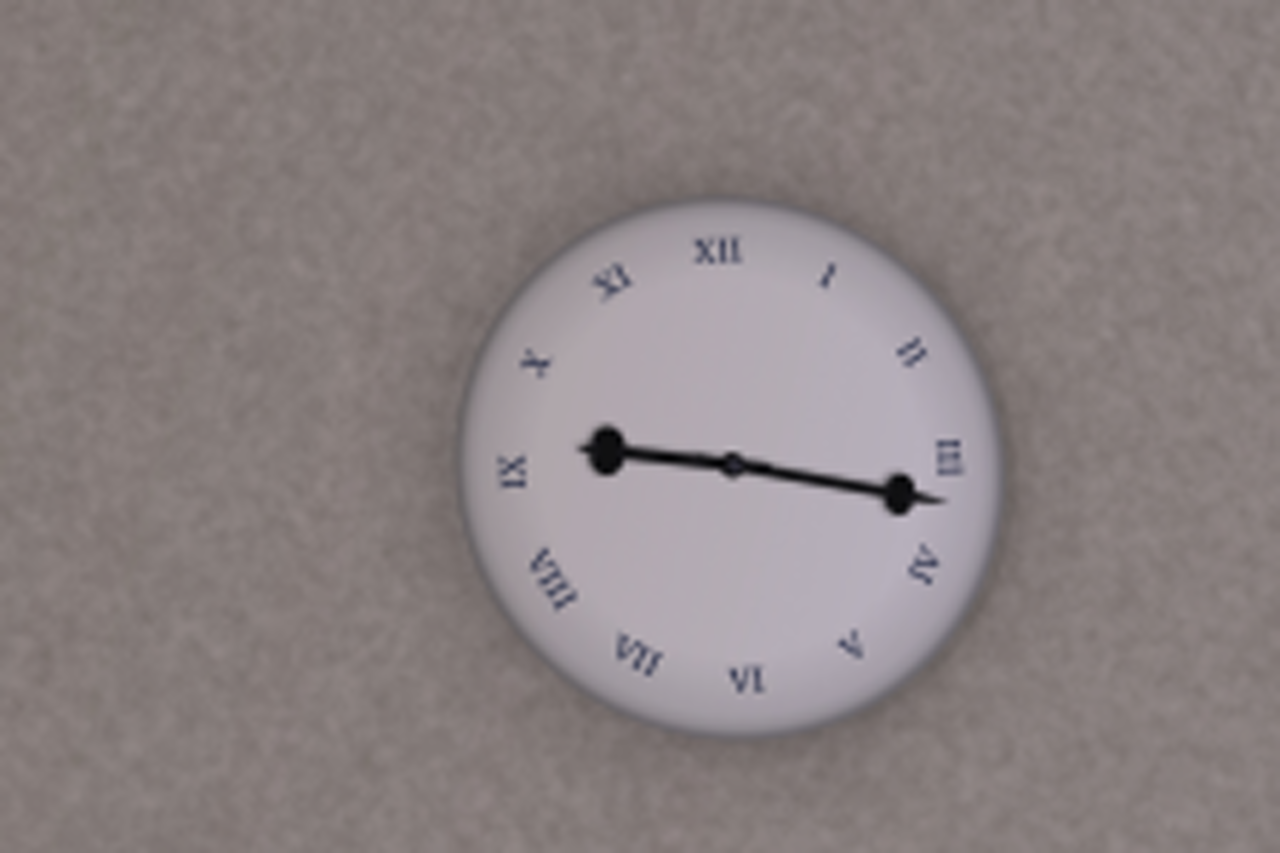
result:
9.17
